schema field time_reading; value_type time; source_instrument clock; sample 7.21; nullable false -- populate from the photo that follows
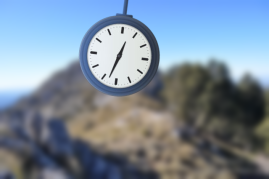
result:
12.33
